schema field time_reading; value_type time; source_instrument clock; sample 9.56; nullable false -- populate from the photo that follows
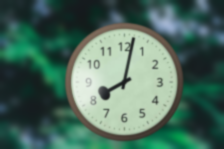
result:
8.02
